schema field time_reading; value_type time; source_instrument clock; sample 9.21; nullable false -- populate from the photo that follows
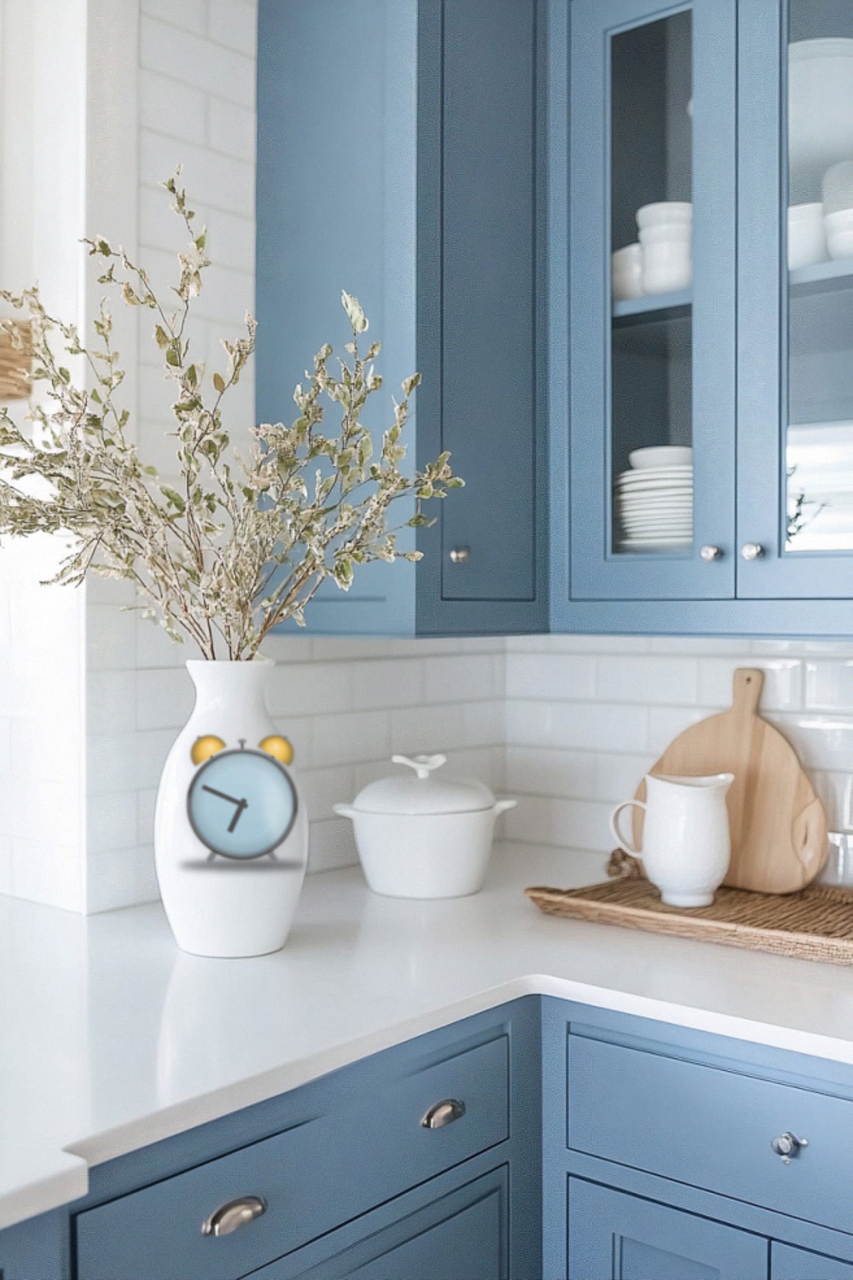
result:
6.49
